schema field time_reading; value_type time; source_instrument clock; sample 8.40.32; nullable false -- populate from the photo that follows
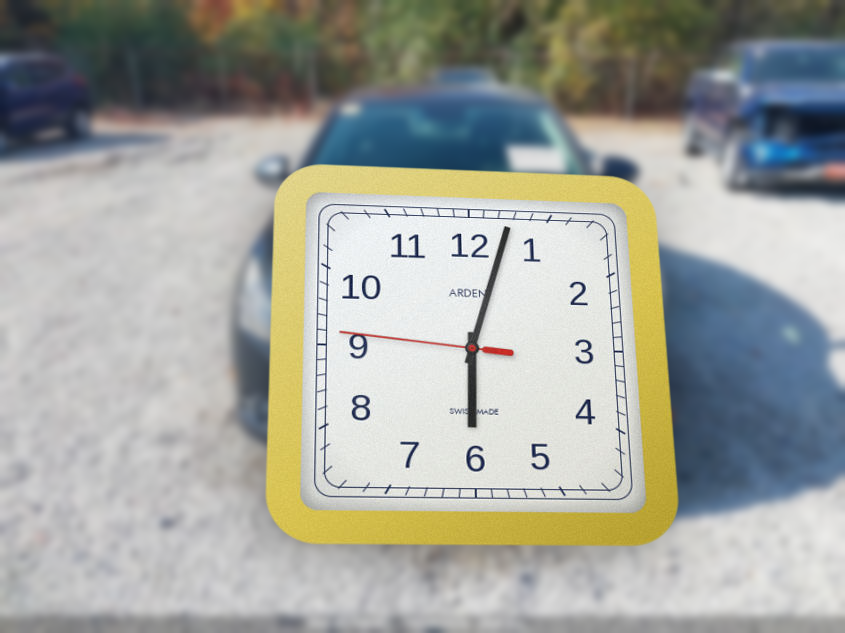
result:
6.02.46
